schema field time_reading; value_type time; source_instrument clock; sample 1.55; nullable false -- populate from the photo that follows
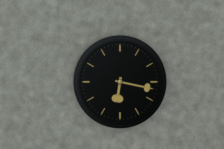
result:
6.17
